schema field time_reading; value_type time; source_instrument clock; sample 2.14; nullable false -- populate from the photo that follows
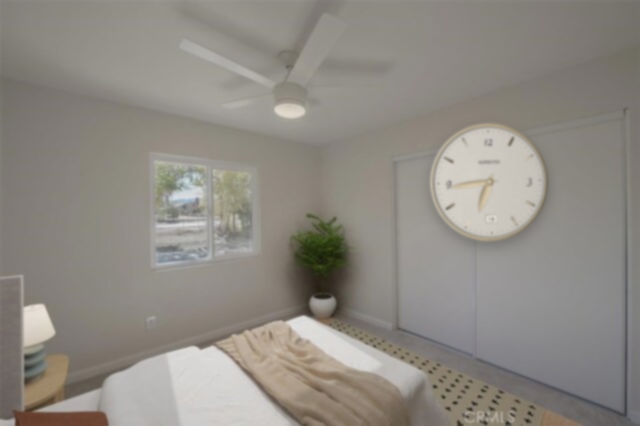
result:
6.44
